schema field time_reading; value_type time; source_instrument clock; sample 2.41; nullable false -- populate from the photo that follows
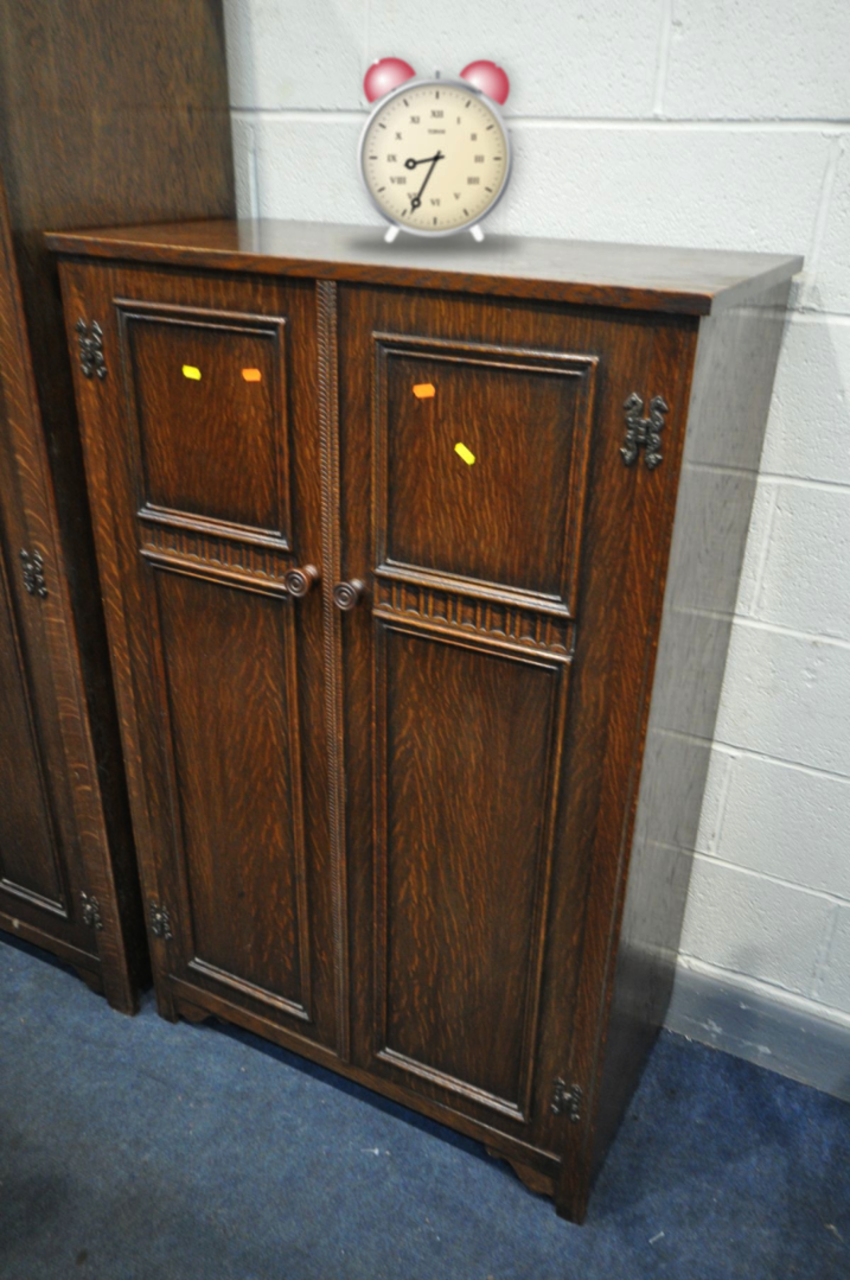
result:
8.34
